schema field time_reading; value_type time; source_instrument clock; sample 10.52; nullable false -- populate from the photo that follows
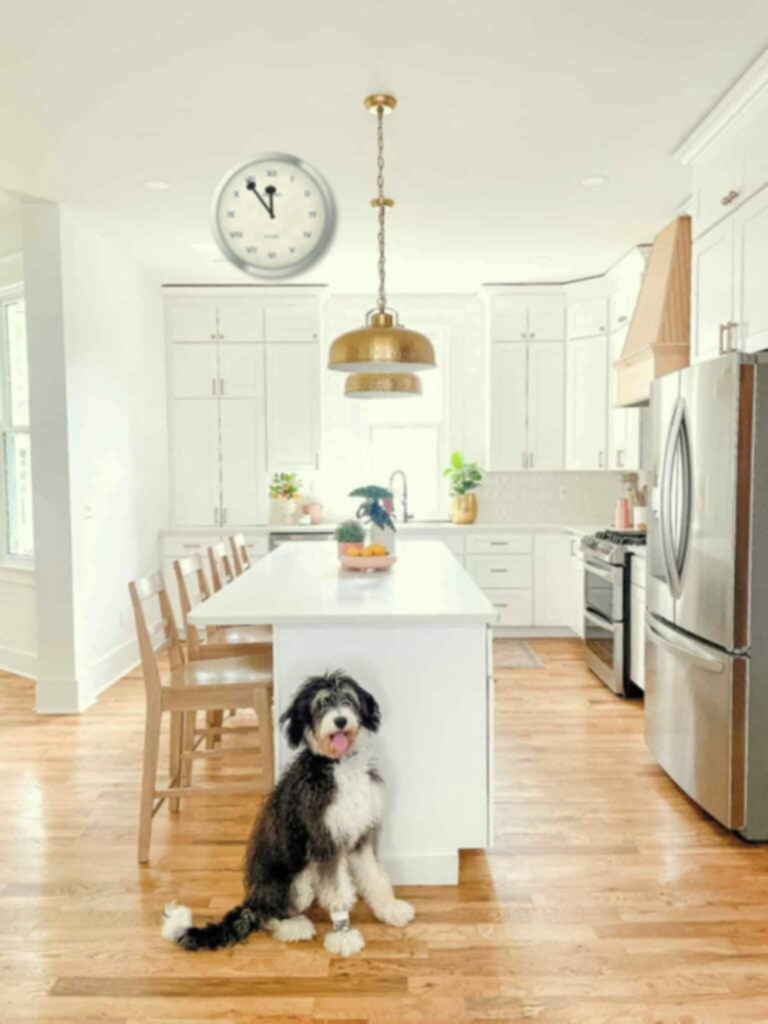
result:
11.54
